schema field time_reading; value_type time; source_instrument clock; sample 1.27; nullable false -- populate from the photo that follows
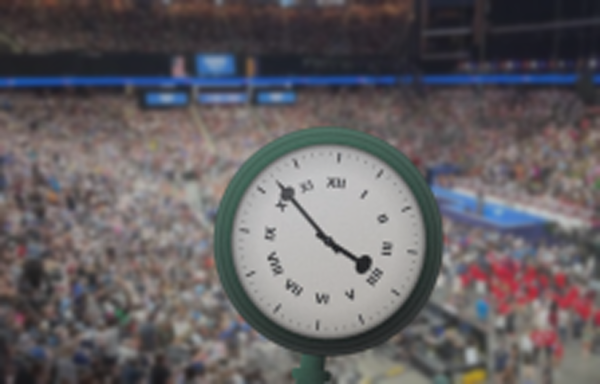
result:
3.52
